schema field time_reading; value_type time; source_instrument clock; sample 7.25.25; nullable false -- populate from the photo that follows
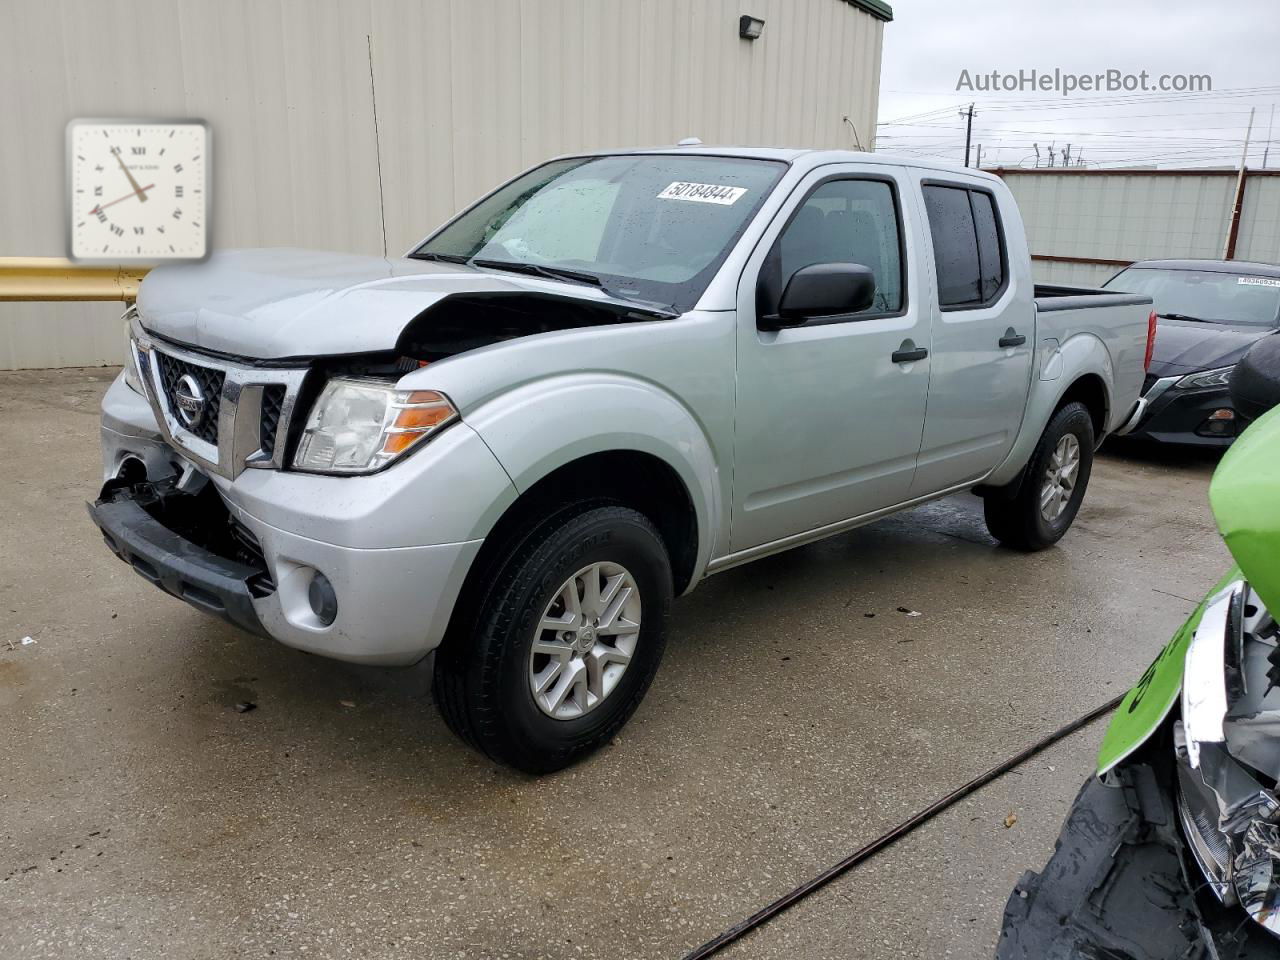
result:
10.54.41
